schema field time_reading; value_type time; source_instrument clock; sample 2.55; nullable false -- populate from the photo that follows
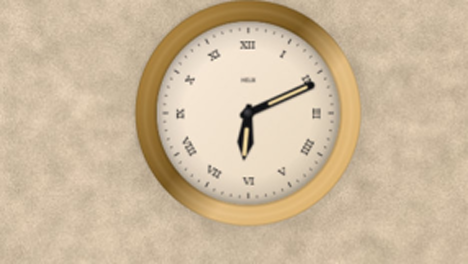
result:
6.11
